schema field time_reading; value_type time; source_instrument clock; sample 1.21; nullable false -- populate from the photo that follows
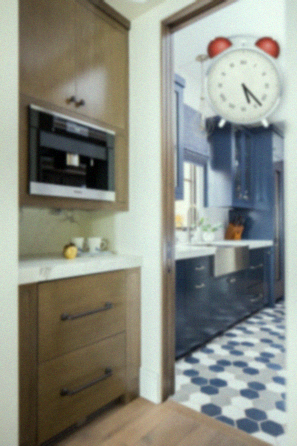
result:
5.23
